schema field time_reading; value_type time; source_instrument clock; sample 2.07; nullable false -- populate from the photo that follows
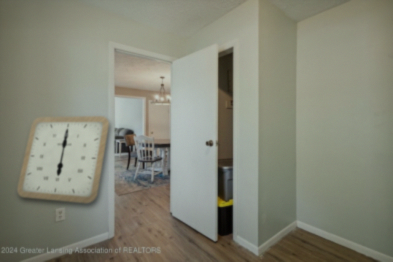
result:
6.00
